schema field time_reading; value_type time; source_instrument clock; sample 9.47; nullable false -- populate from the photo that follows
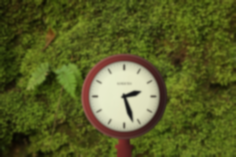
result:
2.27
